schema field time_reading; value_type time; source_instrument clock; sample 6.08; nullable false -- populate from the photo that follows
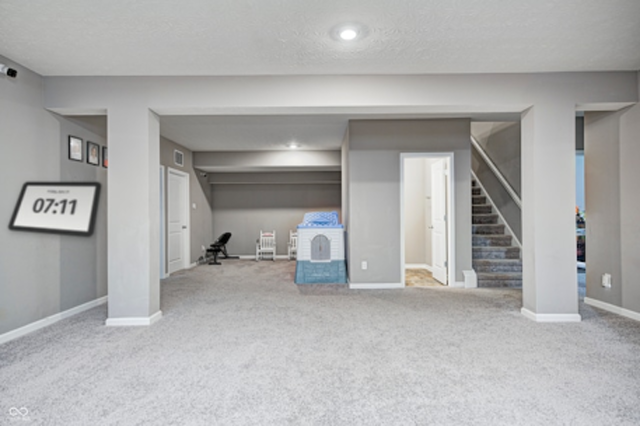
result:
7.11
